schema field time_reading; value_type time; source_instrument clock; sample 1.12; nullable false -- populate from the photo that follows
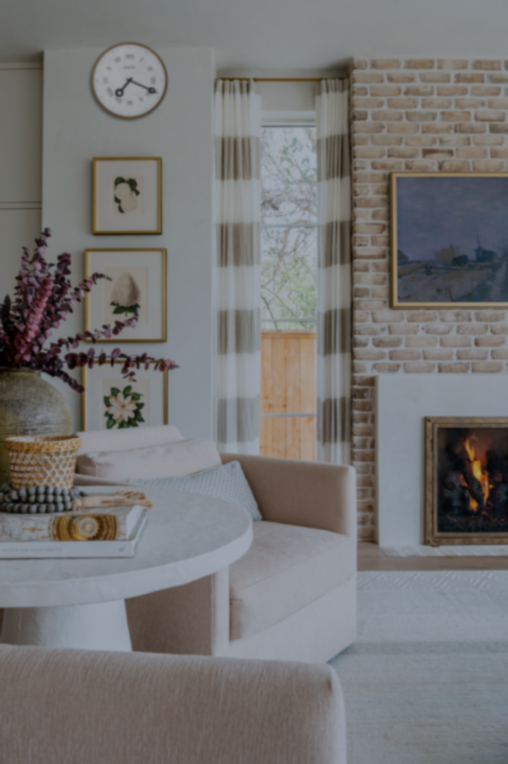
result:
7.19
